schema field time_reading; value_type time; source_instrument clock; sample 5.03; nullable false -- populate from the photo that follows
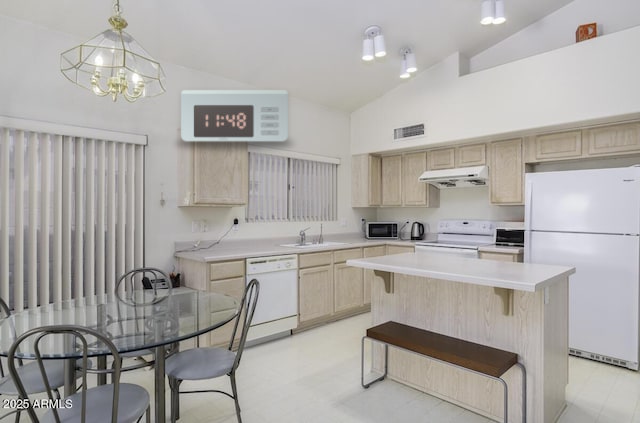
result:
11.48
